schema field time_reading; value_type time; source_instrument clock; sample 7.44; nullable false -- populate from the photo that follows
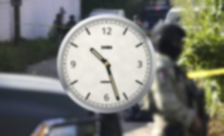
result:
10.27
